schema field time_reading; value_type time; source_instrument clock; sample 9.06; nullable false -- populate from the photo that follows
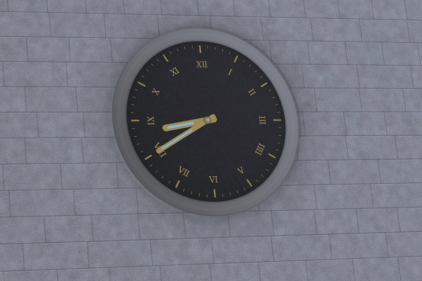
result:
8.40
